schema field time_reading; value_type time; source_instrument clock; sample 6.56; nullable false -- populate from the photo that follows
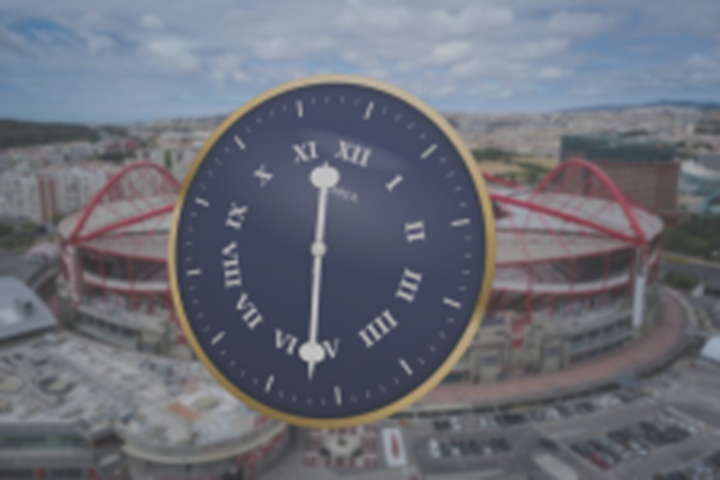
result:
11.27
